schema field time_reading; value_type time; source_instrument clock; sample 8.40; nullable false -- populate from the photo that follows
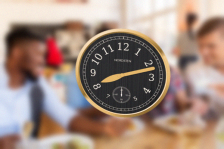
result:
8.12
